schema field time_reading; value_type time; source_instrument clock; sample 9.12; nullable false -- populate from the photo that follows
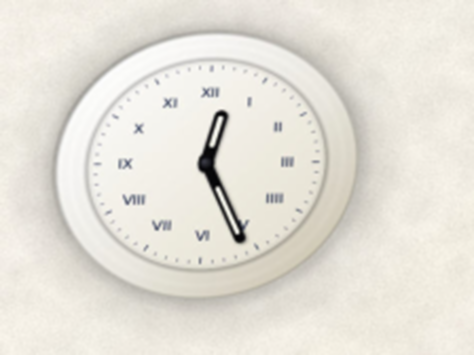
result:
12.26
